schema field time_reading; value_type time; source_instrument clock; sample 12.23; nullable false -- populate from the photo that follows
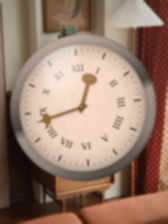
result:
12.43
